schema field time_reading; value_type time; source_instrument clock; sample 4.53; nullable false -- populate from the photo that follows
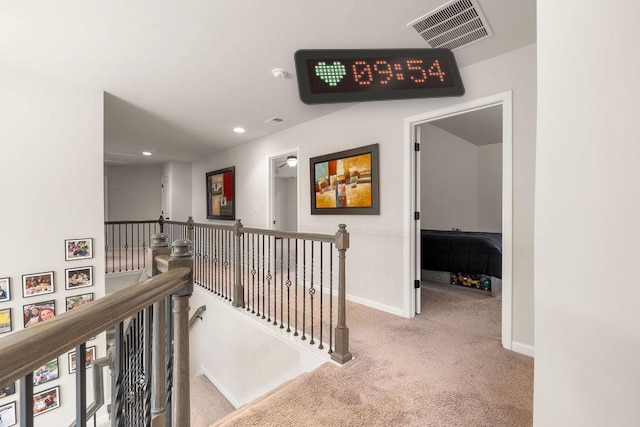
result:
9.54
